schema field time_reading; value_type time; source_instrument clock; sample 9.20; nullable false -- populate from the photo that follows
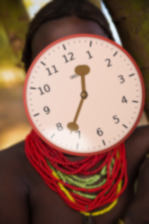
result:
12.37
